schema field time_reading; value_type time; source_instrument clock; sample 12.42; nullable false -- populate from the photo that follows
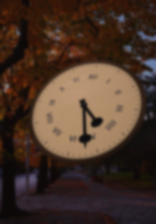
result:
4.27
